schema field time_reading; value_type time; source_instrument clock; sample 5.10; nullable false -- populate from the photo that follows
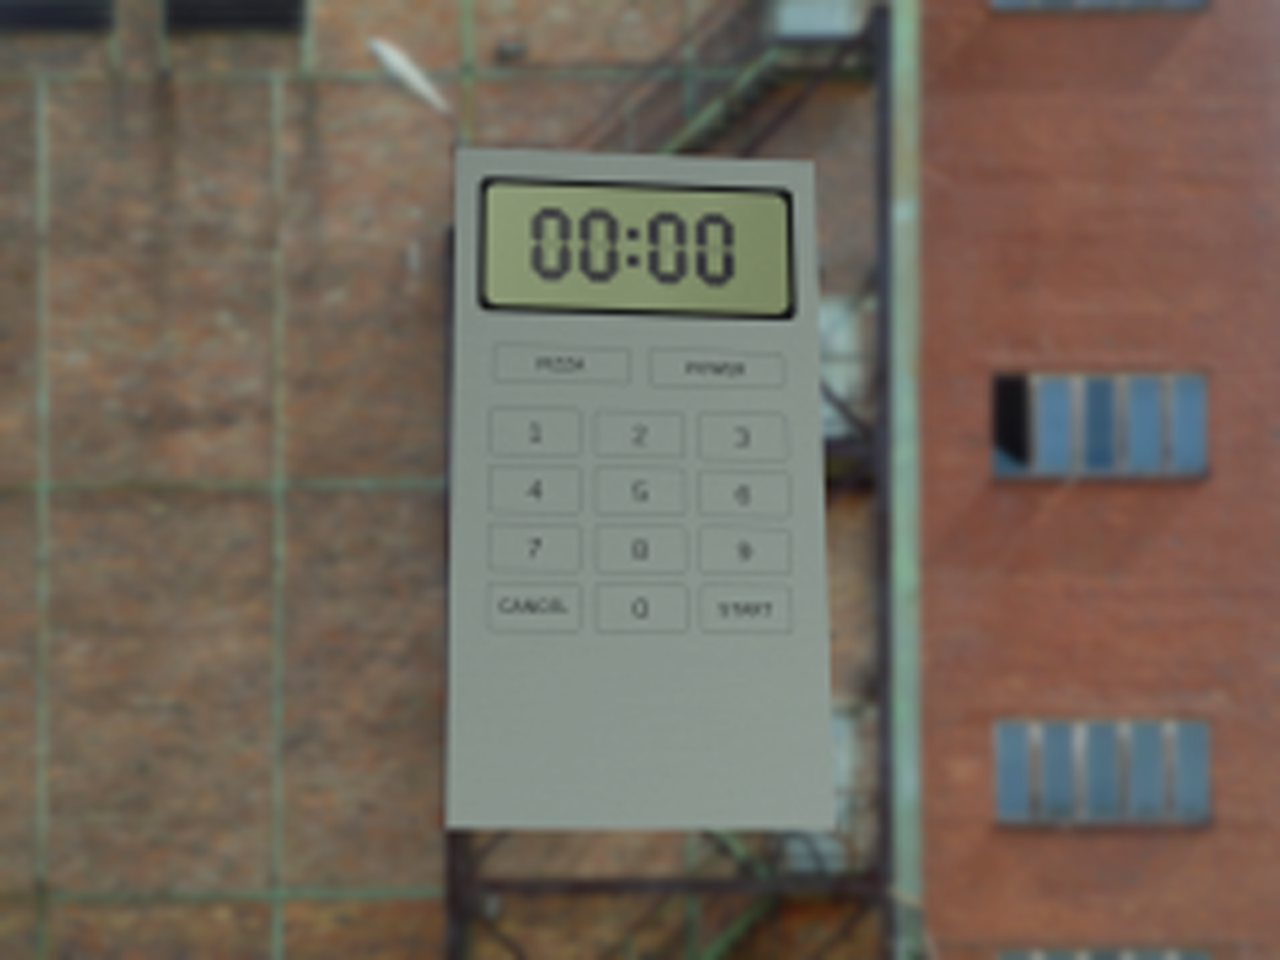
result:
0.00
